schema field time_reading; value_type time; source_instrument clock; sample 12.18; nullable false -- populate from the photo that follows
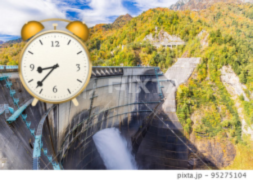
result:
8.37
